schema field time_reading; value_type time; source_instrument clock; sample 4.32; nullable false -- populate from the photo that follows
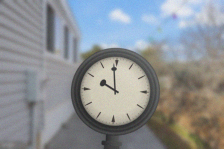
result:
9.59
